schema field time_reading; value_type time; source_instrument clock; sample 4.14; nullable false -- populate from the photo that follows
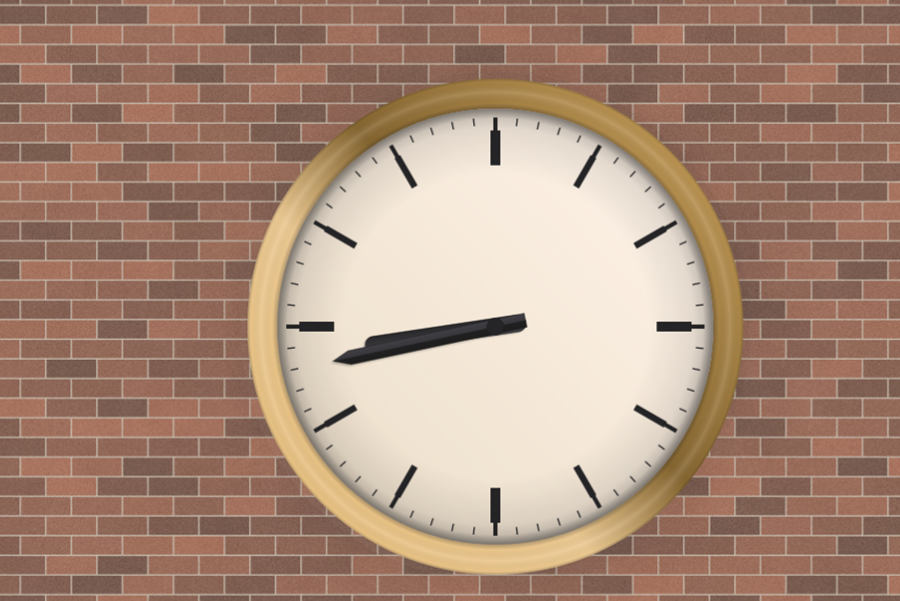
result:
8.43
